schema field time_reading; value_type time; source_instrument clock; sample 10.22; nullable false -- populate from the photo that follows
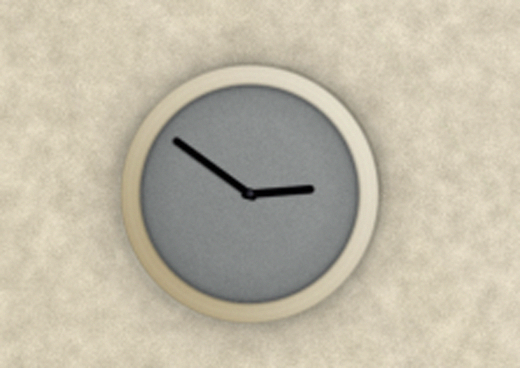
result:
2.51
